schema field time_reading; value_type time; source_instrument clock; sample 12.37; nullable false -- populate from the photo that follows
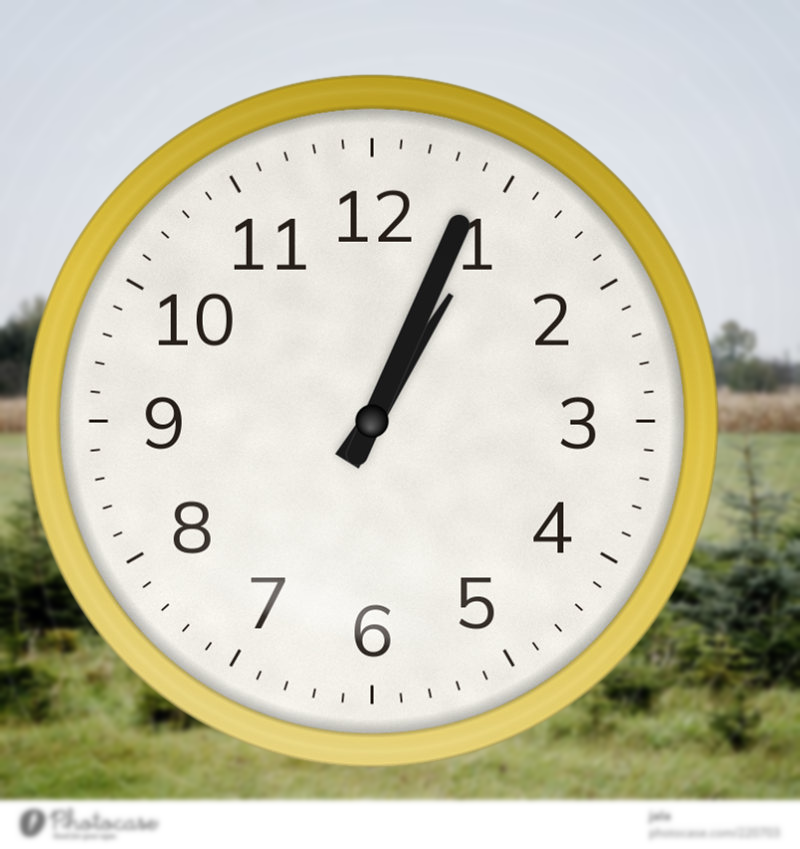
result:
1.04
